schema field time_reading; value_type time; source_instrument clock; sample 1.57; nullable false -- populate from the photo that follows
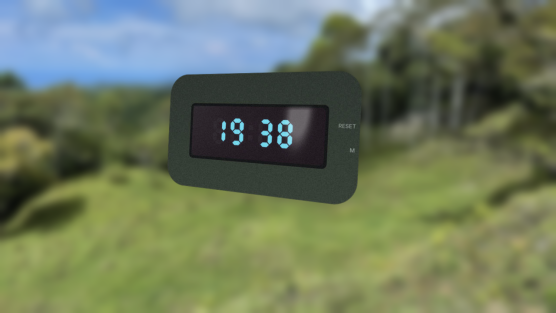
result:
19.38
